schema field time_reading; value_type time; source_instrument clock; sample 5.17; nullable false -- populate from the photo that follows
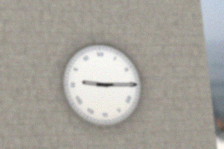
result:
9.15
